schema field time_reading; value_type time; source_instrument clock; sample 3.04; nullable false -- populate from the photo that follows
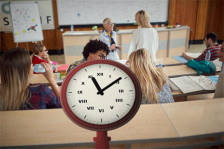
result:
11.09
